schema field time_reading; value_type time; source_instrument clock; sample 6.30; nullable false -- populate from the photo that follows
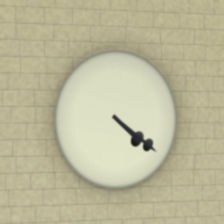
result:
4.21
